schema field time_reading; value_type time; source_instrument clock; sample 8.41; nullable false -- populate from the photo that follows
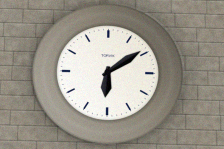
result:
6.09
